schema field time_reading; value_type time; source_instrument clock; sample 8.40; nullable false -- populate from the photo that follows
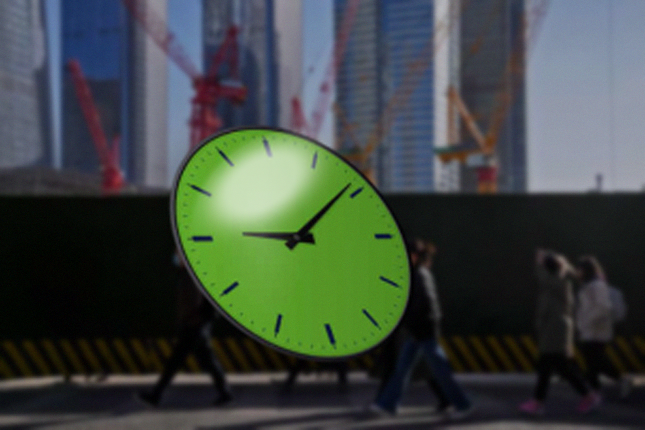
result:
9.09
